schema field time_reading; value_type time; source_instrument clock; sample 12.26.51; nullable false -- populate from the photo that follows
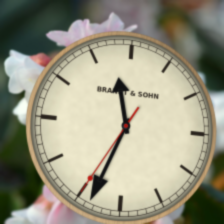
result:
11.33.35
